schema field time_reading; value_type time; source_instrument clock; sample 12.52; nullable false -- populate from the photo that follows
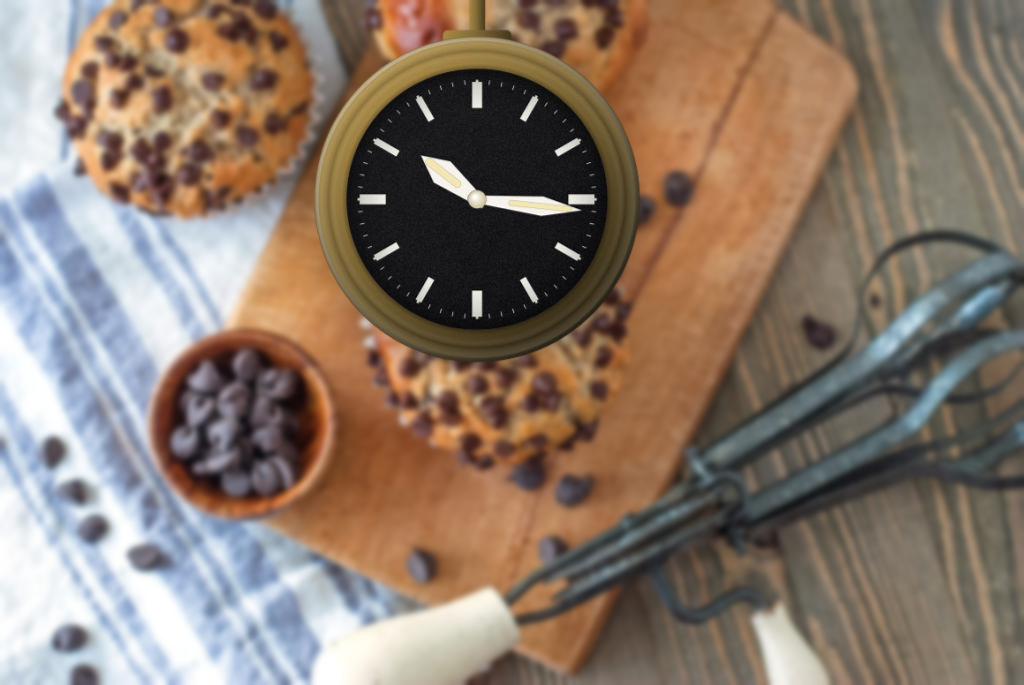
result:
10.16
